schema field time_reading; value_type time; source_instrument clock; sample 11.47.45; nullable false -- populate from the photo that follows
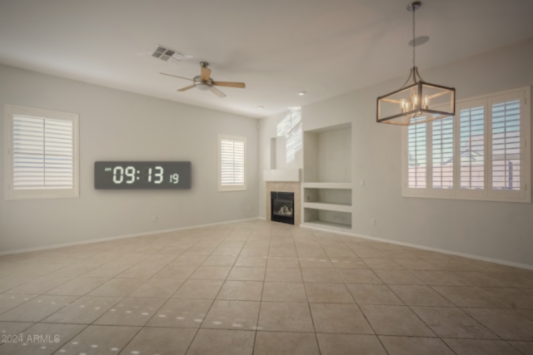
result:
9.13.19
